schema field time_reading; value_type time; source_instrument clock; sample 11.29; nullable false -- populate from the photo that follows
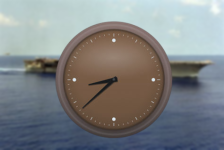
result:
8.38
